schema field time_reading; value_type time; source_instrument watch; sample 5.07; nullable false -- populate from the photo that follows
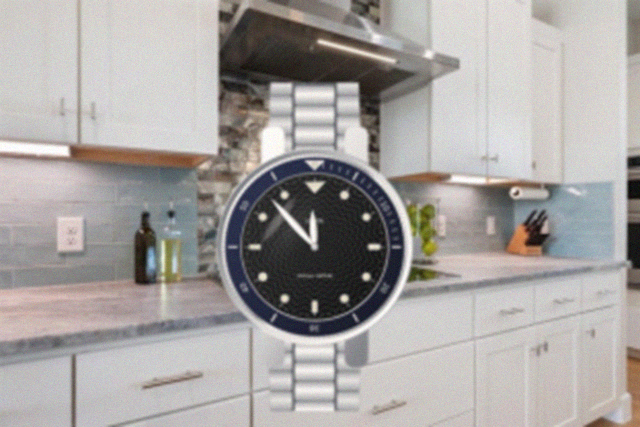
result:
11.53
